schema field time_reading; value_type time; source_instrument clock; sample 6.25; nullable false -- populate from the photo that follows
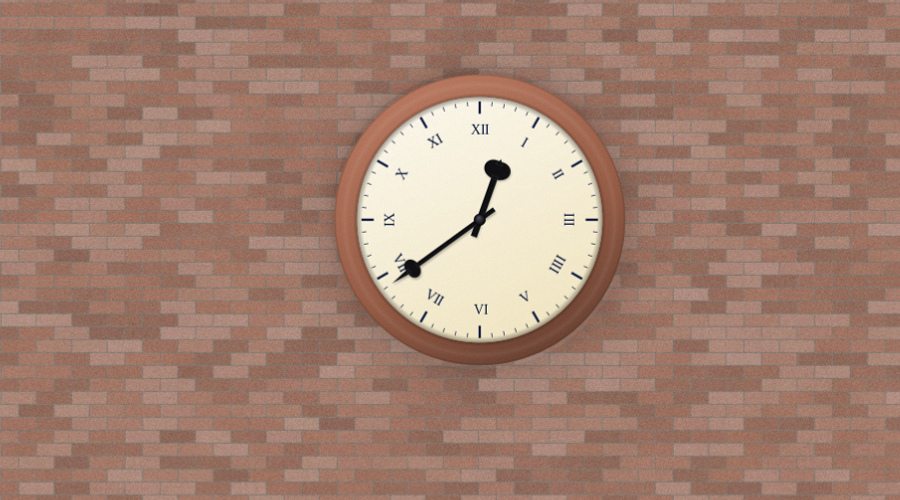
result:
12.39
